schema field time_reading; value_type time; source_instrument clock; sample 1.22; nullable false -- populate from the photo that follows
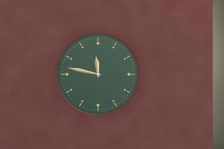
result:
11.47
